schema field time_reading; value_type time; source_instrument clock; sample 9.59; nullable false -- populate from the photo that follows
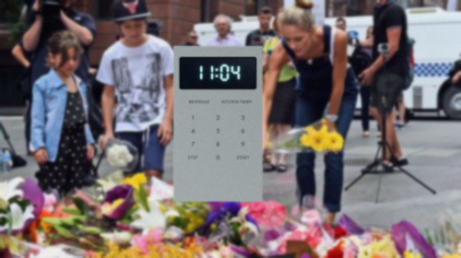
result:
11.04
